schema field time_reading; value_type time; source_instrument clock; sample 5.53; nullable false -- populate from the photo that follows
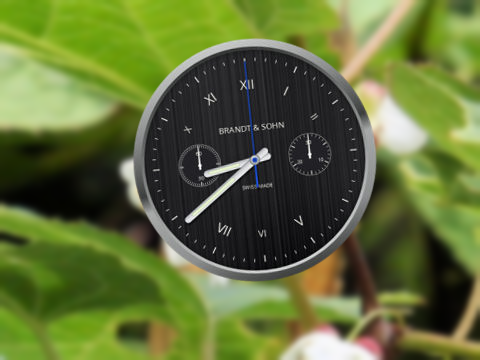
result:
8.39
